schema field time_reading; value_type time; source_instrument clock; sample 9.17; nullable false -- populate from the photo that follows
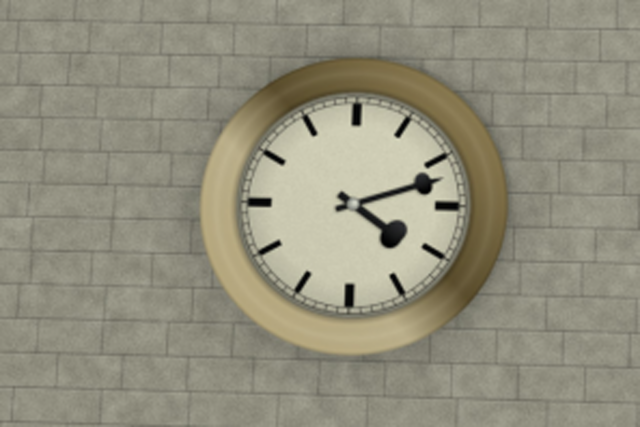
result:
4.12
